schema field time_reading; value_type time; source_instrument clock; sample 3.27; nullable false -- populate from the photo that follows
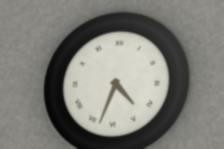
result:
4.33
